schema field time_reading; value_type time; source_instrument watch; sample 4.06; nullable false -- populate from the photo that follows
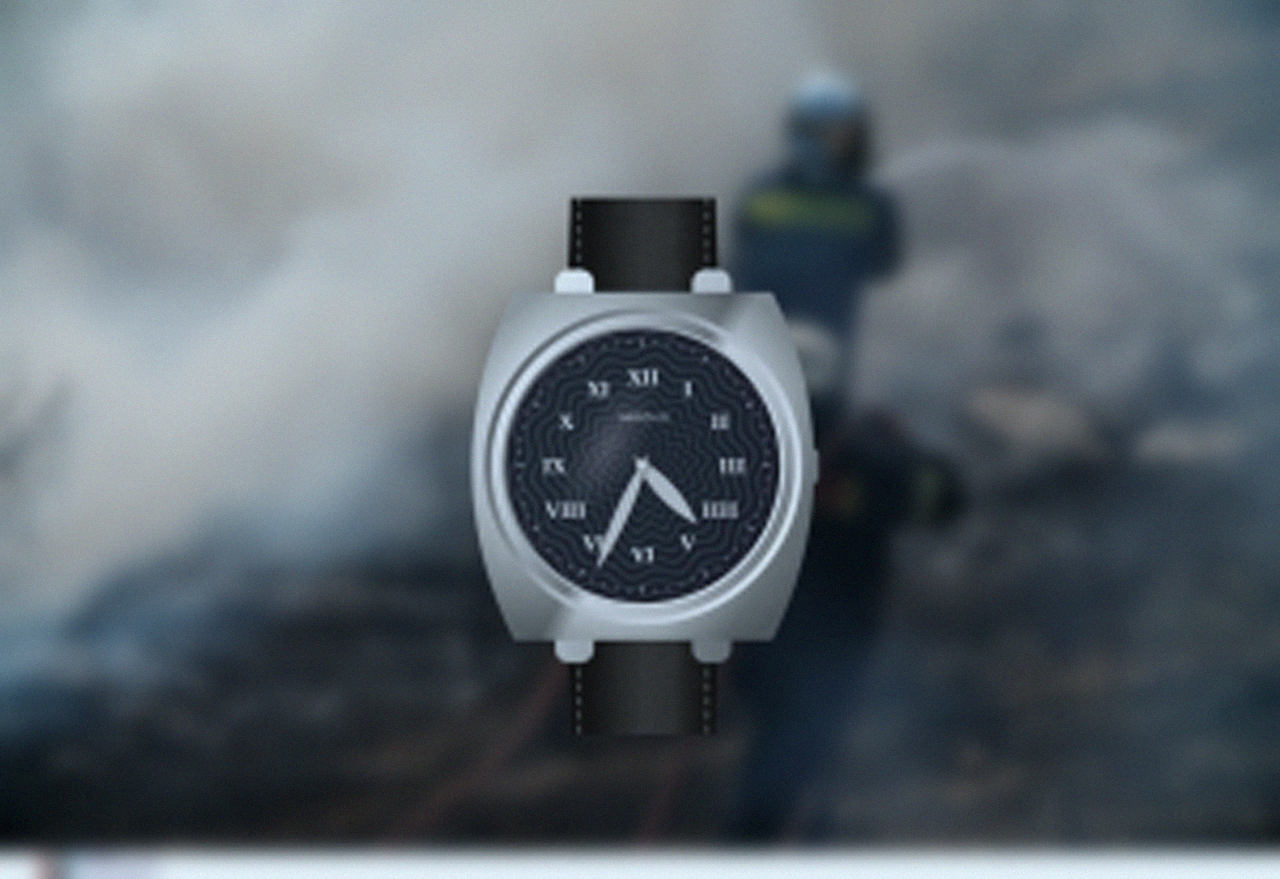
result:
4.34
